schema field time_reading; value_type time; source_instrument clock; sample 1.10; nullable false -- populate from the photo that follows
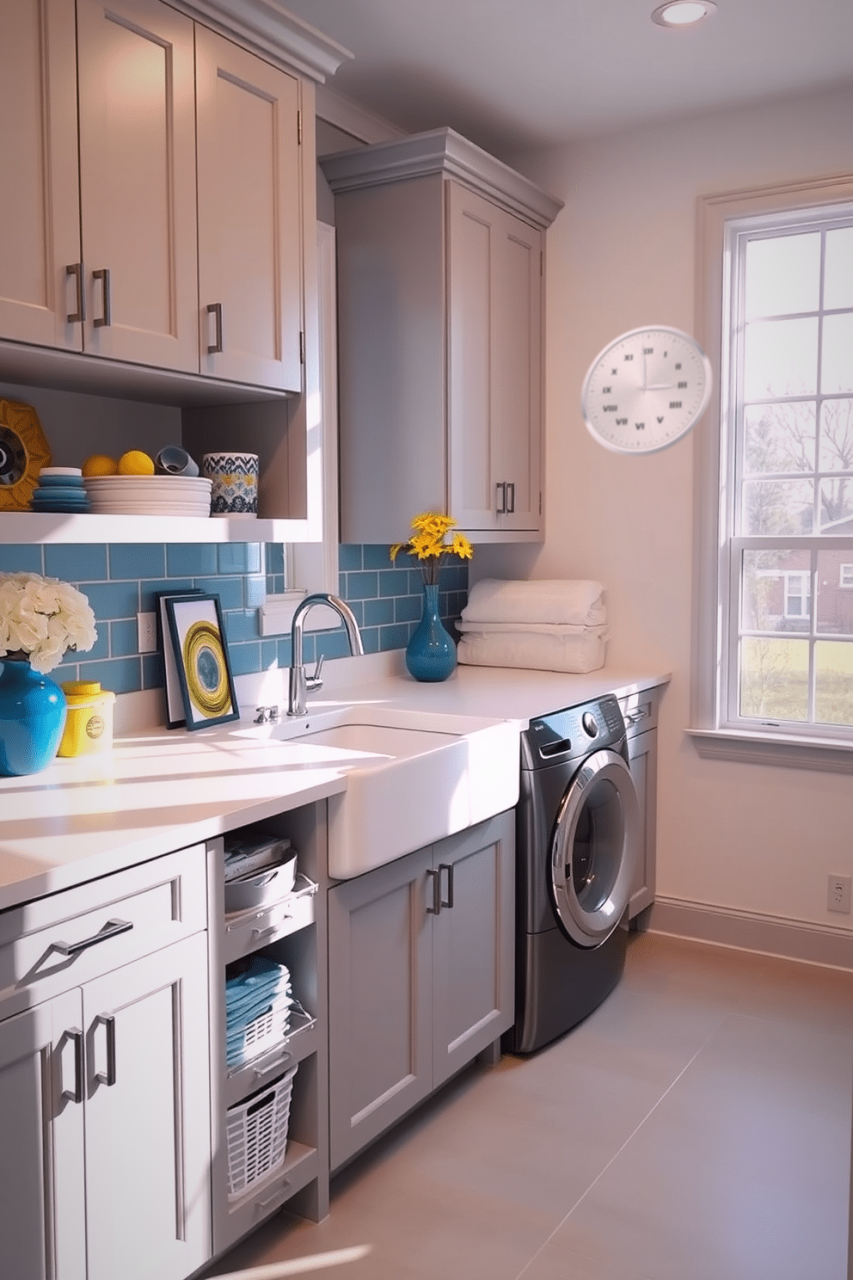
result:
2.59
